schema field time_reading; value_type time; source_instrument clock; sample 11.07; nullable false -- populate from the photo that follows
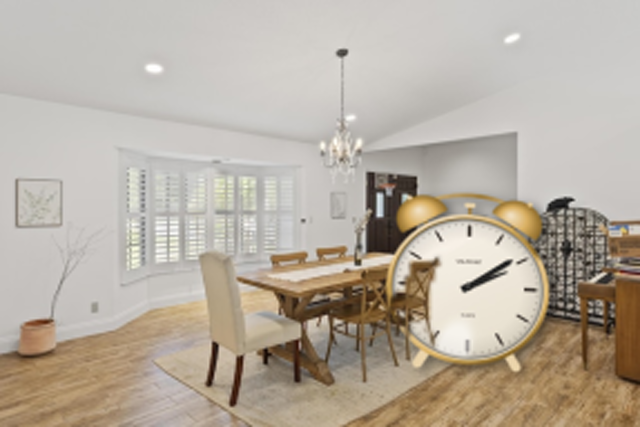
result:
2.09
